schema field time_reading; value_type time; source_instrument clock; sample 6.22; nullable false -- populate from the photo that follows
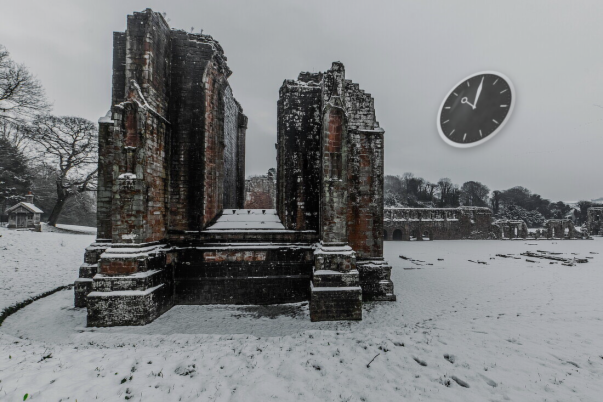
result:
10.00
